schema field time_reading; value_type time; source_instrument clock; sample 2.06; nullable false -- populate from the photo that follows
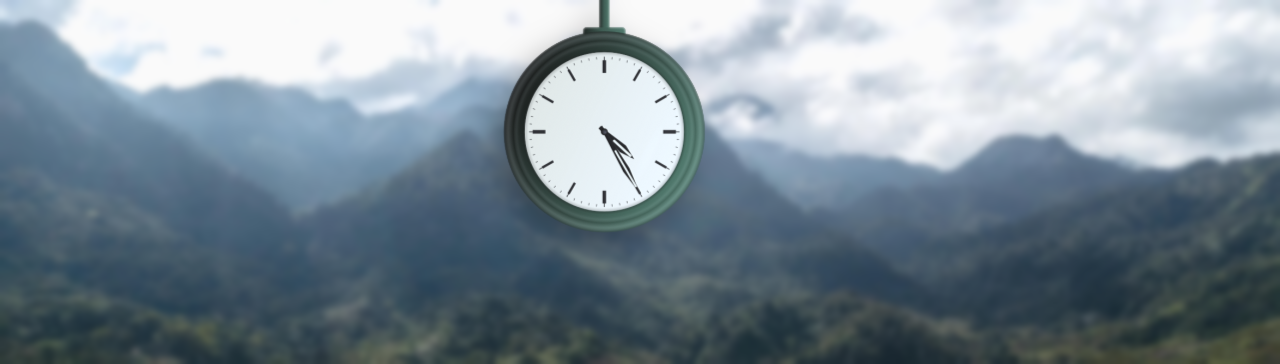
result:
4.25
